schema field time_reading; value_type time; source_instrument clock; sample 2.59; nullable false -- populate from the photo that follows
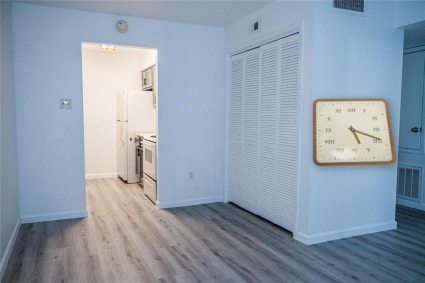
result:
5.19
